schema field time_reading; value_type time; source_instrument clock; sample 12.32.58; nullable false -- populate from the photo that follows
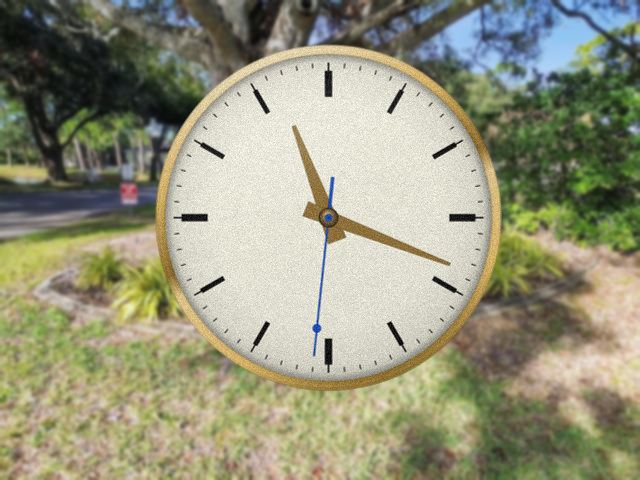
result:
11.18.31
